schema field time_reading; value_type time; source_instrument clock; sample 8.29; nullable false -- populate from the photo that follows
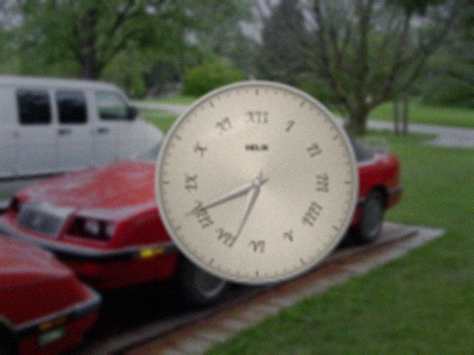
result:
6.41
